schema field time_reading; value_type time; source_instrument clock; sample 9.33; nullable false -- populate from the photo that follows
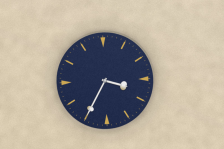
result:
3.35
